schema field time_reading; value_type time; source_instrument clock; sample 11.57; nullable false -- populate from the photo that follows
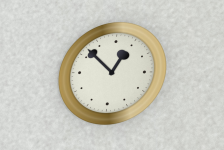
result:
12.52
